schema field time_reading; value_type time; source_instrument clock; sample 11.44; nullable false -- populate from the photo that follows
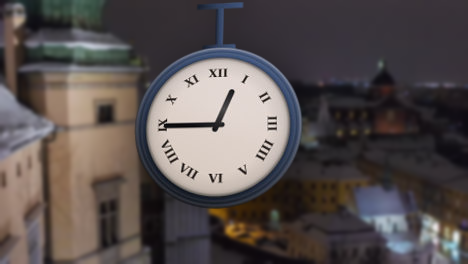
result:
12.45
